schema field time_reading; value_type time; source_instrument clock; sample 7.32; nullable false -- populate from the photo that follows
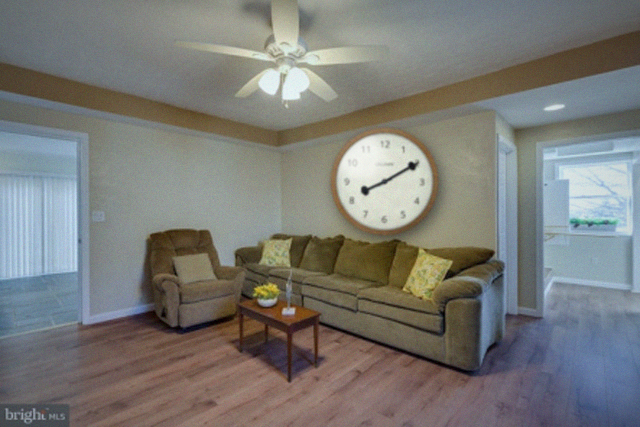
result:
8.10
